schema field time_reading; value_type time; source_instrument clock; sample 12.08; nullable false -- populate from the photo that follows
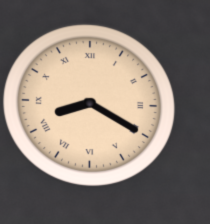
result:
8.20
